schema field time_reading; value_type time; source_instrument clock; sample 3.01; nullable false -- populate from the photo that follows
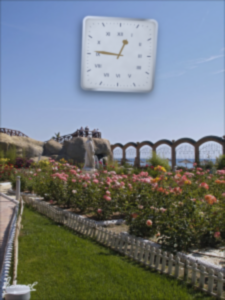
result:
12.46
